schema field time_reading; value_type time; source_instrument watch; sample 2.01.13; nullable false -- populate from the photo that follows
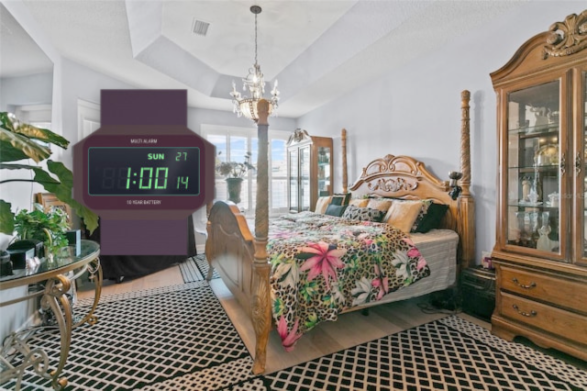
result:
1.00.14
